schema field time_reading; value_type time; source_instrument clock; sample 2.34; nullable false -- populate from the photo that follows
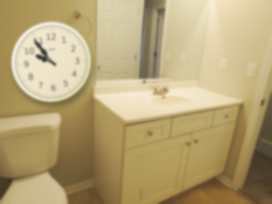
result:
9.54
